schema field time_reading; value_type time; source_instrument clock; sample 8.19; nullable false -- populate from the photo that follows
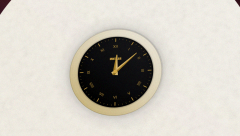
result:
12.08
